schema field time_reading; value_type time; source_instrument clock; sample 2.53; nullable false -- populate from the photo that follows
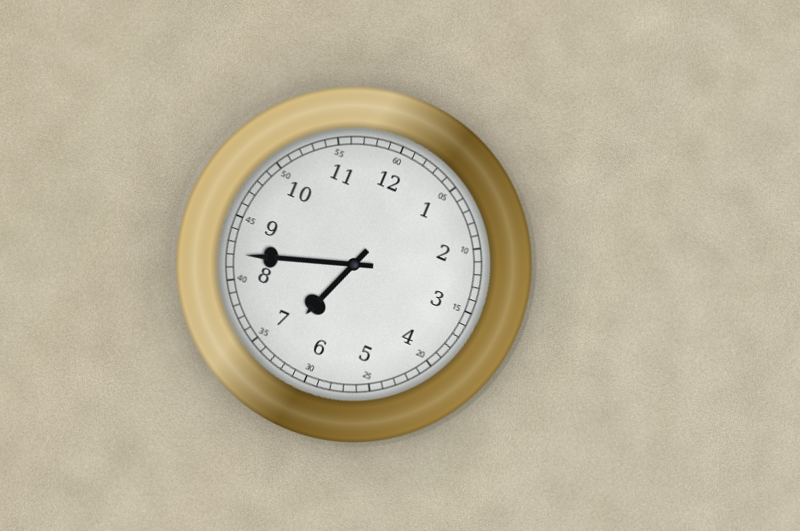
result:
6.42
